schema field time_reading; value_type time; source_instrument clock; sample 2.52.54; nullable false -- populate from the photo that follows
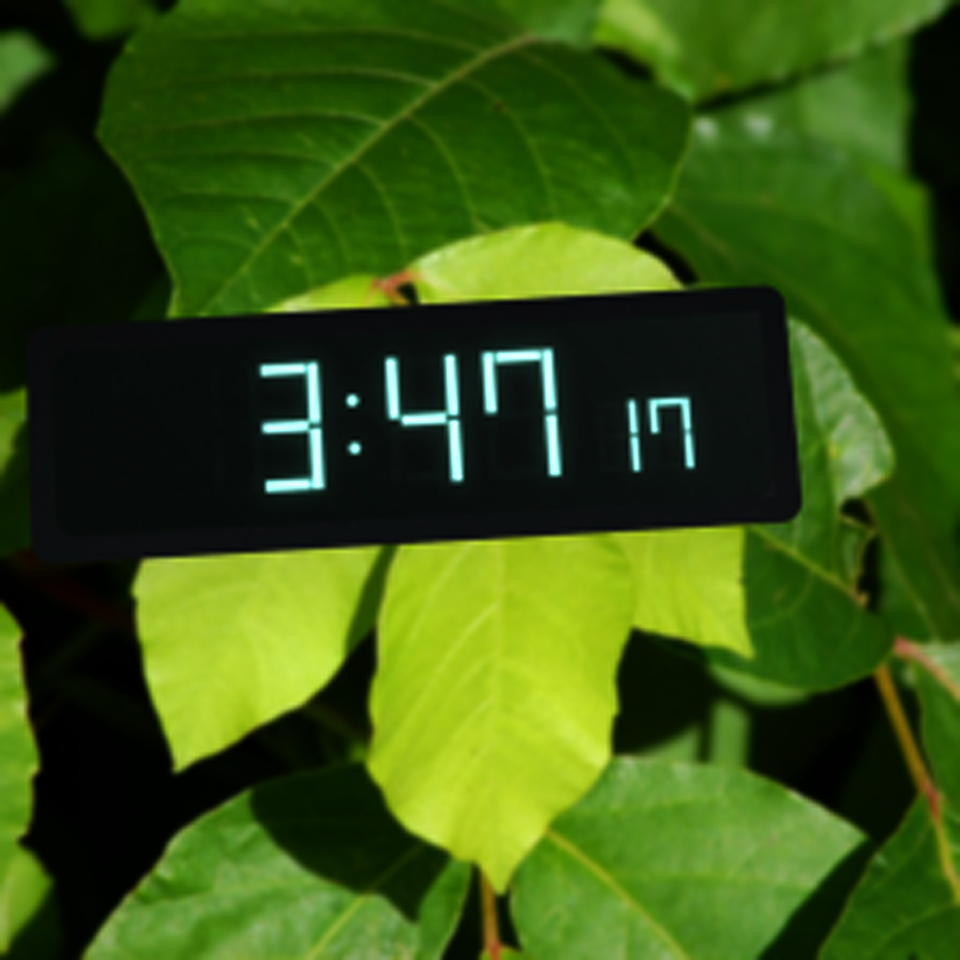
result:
3.47.17
